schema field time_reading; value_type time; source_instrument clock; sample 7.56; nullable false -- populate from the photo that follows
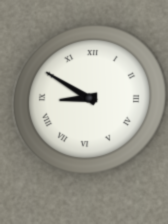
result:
8.50
